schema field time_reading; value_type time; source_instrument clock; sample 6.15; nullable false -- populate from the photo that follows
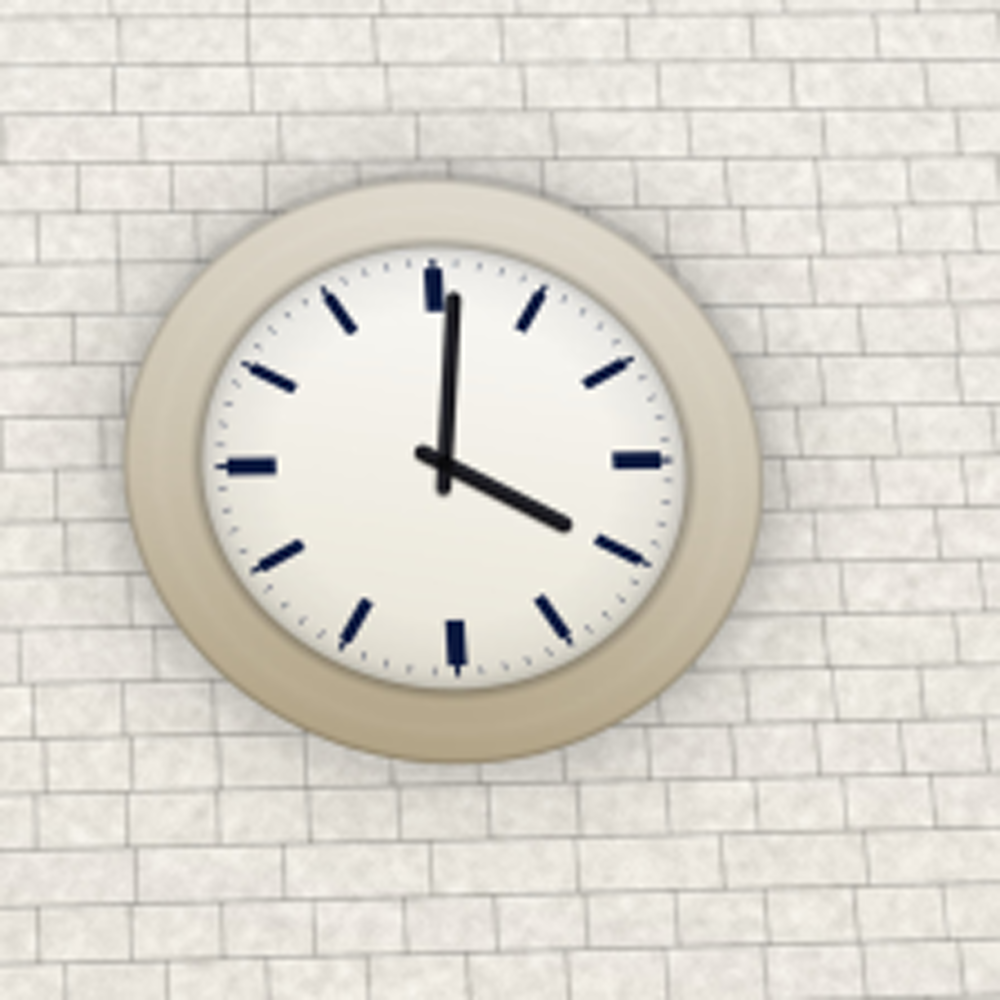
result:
4.01
